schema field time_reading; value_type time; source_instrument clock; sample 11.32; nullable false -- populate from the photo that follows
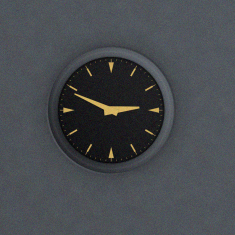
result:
2.49
